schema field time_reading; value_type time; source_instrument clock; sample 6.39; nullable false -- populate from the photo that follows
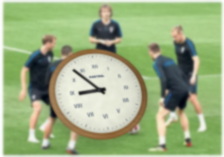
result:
8.53
